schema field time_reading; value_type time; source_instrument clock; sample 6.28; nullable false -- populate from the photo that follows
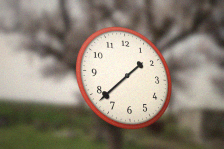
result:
1.38
